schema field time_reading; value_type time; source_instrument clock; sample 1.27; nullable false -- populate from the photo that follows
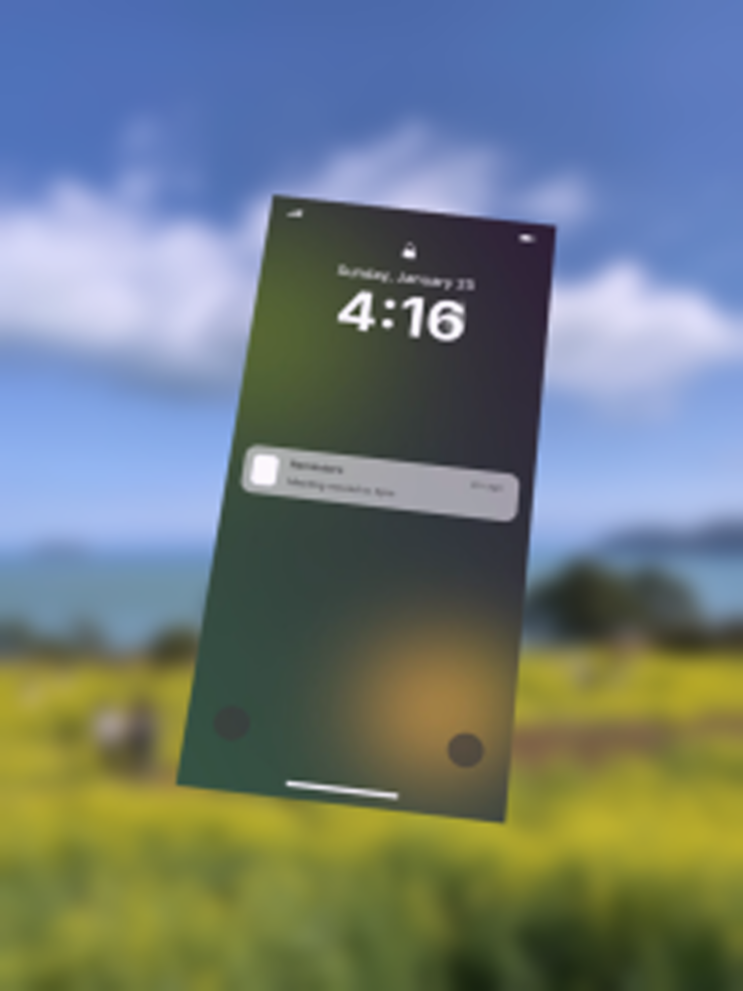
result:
4.16
